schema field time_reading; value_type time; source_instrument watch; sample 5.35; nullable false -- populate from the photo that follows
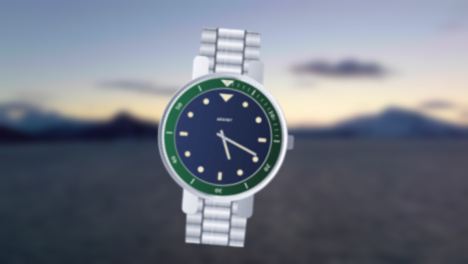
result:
5.19
